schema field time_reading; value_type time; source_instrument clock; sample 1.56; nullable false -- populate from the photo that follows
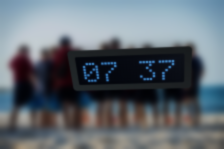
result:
7.37
